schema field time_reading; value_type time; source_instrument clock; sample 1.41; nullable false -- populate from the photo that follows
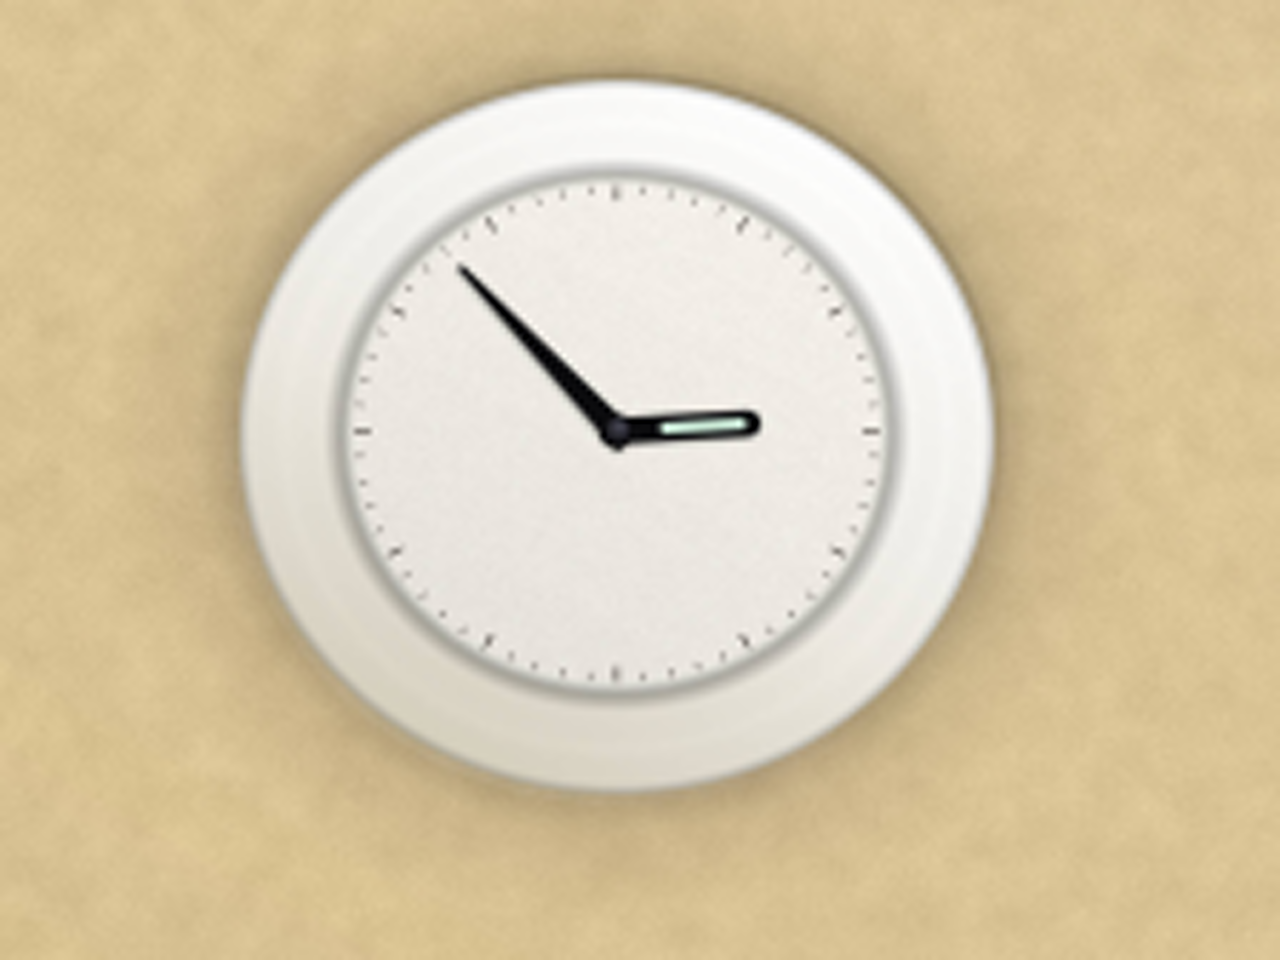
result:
2.53
